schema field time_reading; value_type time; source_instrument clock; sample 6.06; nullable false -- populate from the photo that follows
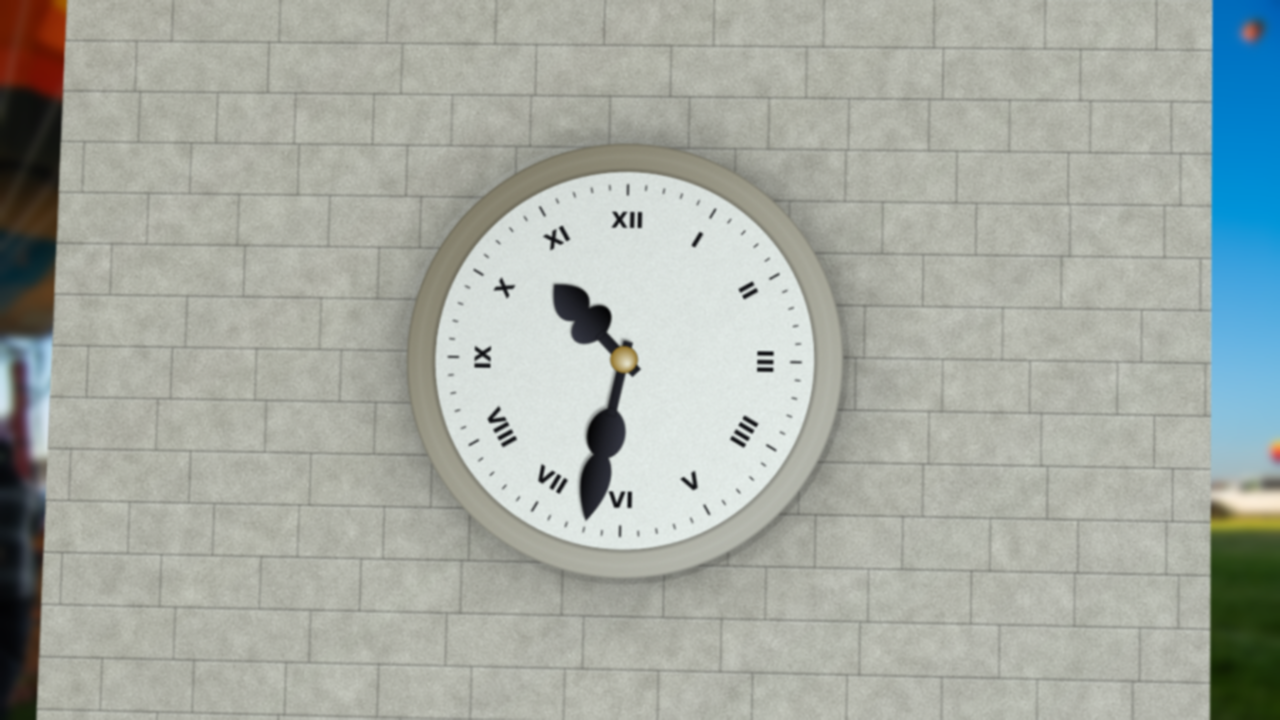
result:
10.32
